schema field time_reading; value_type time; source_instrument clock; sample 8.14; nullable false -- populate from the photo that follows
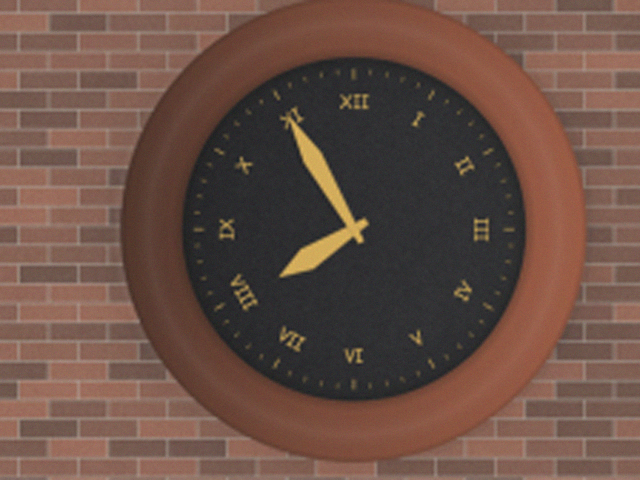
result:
7.55
